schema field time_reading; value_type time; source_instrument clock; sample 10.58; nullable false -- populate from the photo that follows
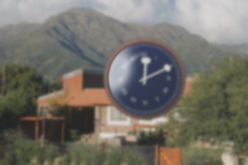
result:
12.11
